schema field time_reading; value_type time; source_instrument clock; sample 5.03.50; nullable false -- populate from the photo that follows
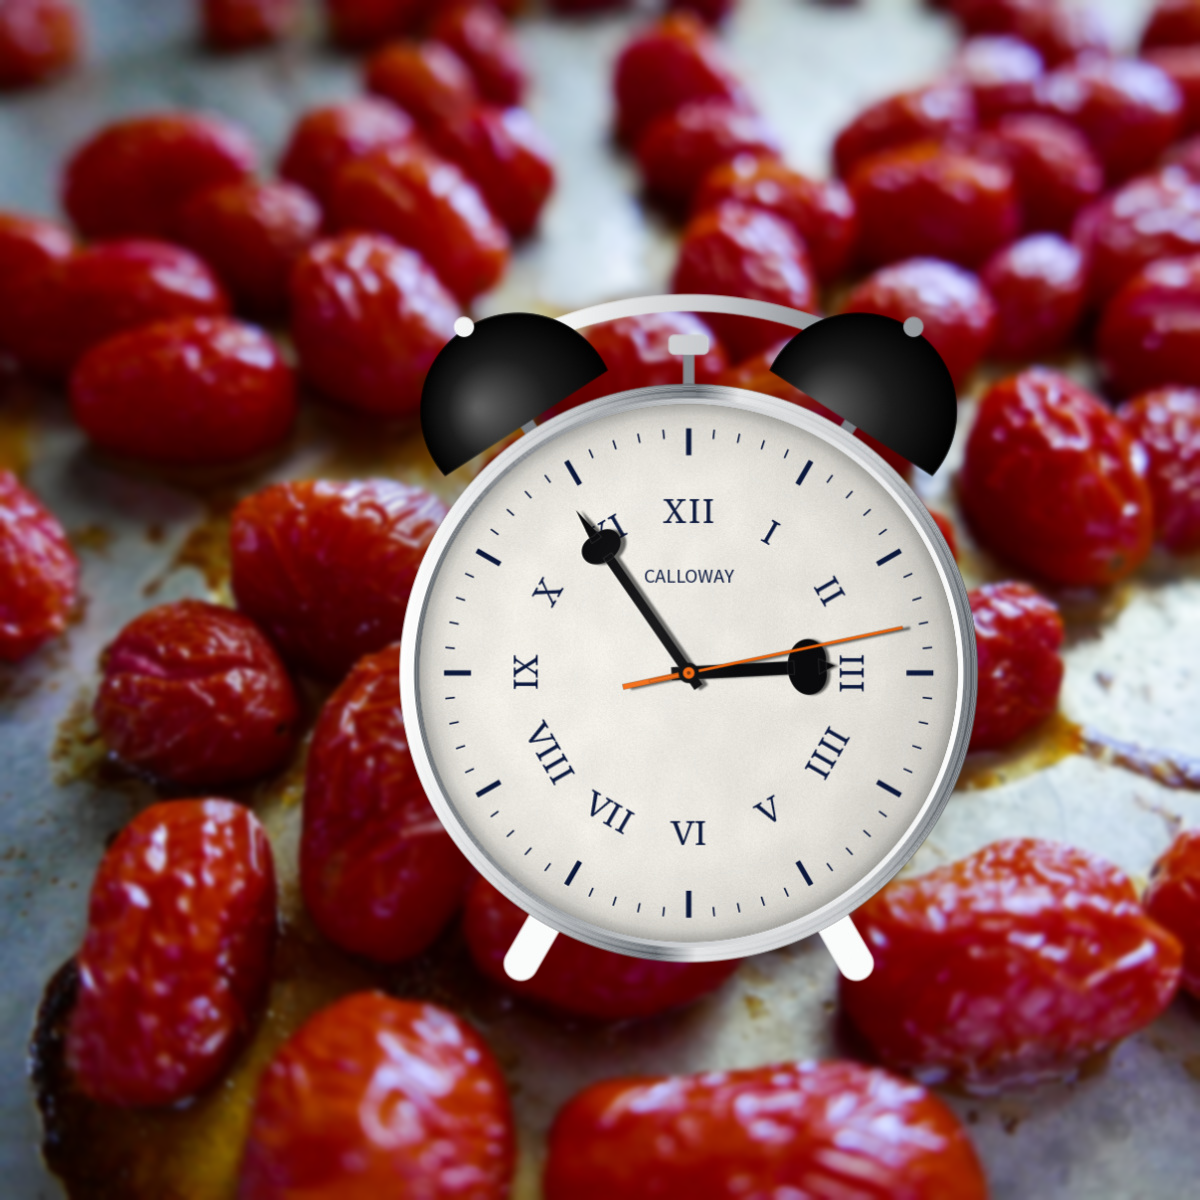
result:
2.54.13
